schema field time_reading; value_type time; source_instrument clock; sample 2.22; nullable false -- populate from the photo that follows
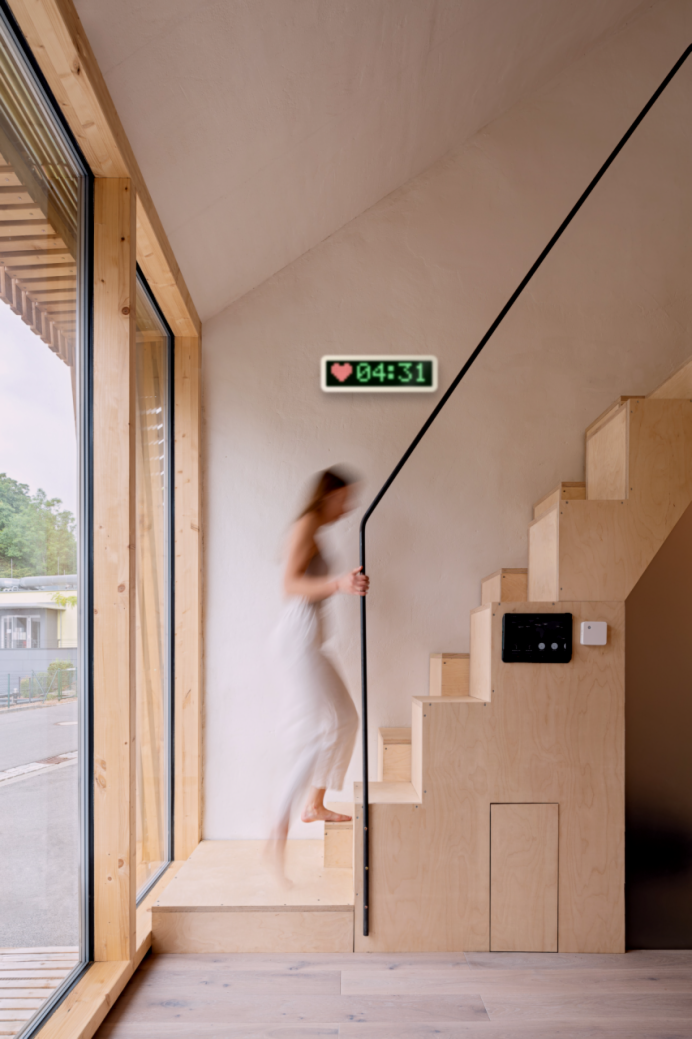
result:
4.31
